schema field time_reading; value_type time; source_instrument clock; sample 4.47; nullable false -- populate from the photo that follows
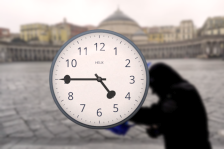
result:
4.45
